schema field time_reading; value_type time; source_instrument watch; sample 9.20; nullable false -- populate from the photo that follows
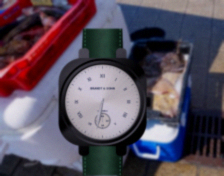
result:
6.32
